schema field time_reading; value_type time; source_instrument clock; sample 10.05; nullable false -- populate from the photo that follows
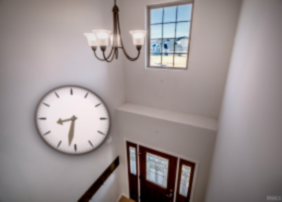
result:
8.32
